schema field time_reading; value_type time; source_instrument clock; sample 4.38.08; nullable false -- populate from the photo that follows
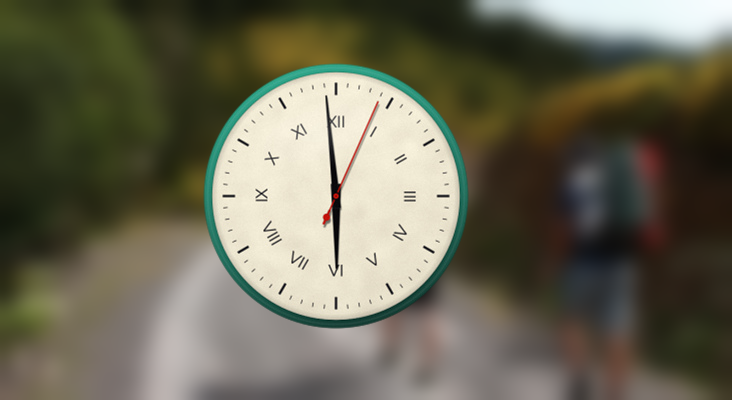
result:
5.59.04
